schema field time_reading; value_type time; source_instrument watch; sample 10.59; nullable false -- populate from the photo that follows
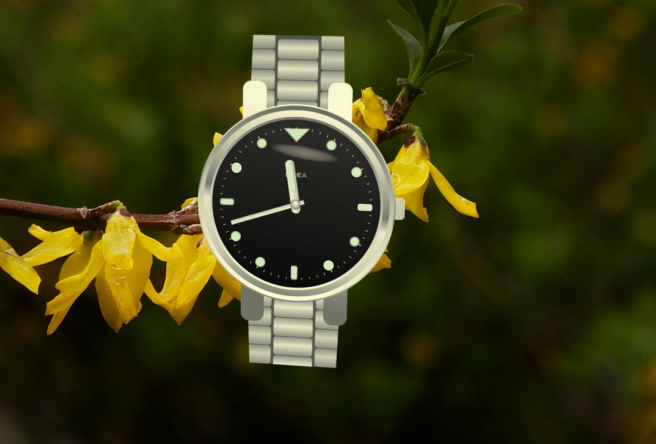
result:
11.42
